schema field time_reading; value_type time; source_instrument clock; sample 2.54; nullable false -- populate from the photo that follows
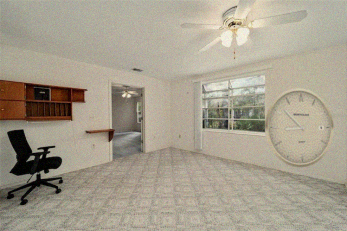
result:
8.52
